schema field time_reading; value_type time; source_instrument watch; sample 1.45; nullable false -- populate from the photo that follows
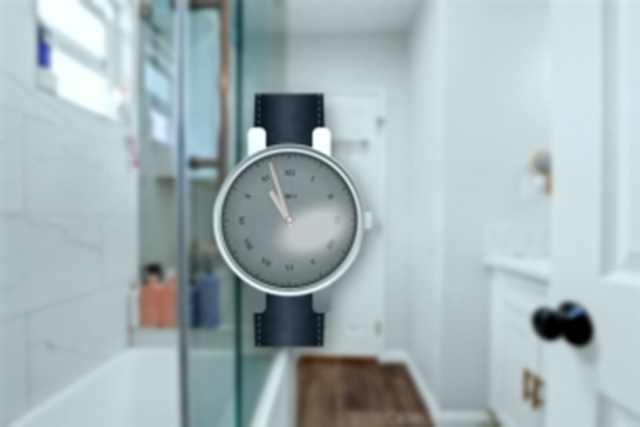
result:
10.57
